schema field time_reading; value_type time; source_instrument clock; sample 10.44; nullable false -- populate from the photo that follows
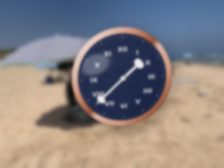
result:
1.38
